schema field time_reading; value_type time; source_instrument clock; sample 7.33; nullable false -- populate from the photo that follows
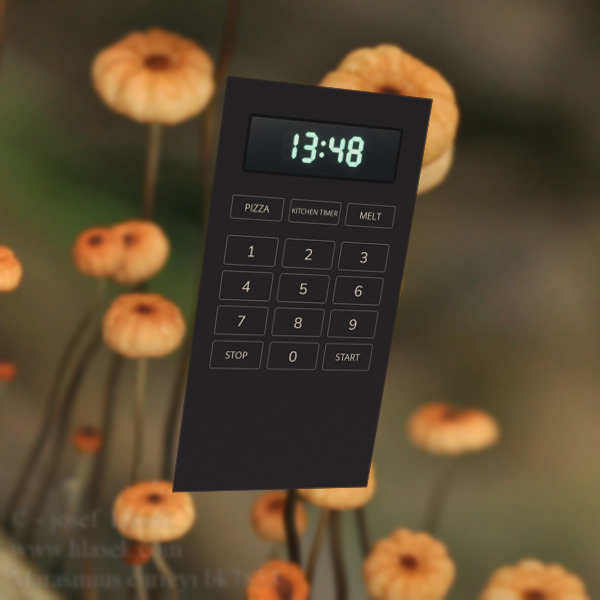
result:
13.48
